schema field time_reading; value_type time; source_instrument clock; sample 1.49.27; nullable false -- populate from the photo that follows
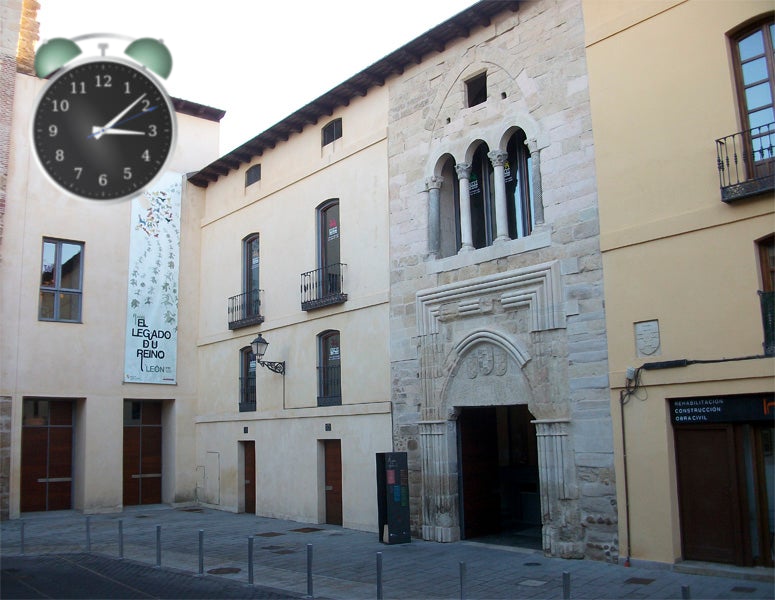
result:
3.08.11
